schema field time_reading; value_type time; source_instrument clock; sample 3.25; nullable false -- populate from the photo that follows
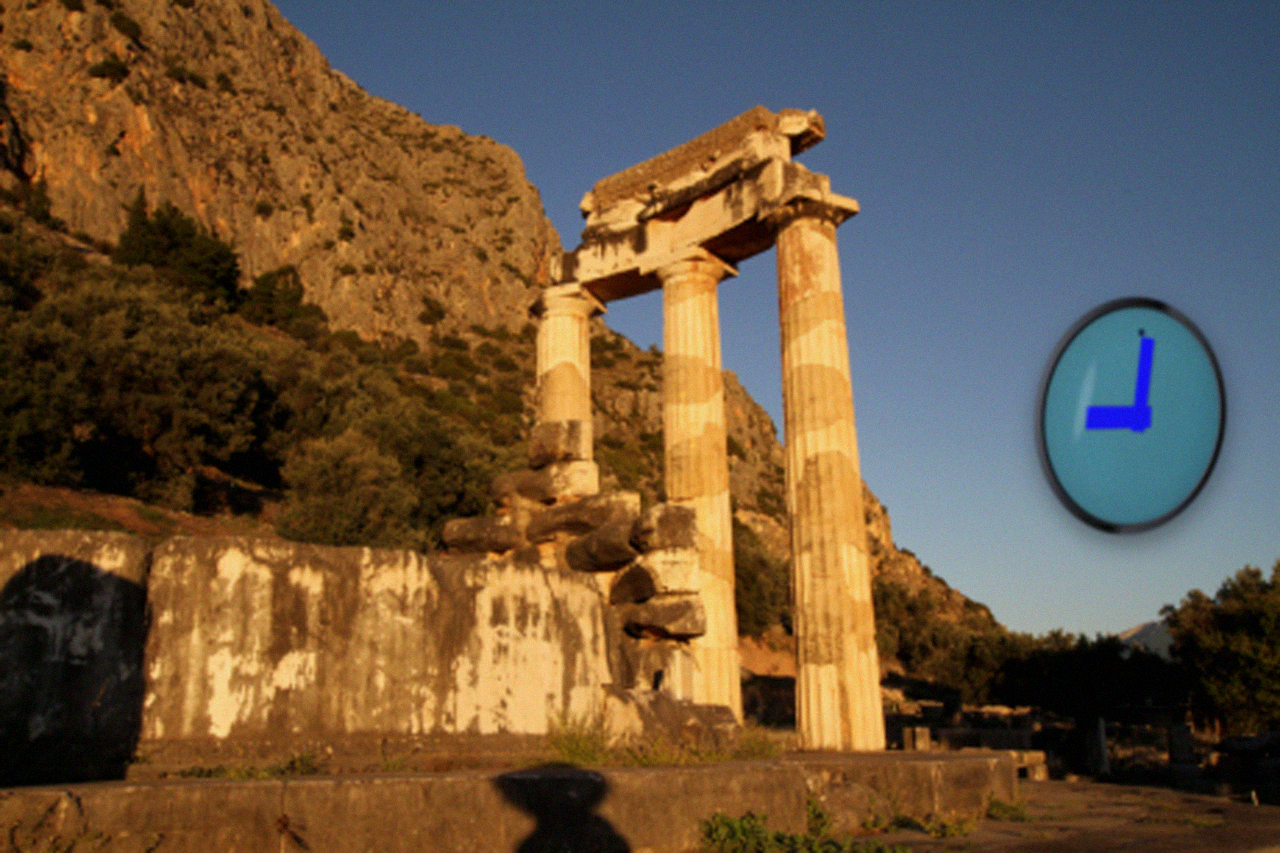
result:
9.01
